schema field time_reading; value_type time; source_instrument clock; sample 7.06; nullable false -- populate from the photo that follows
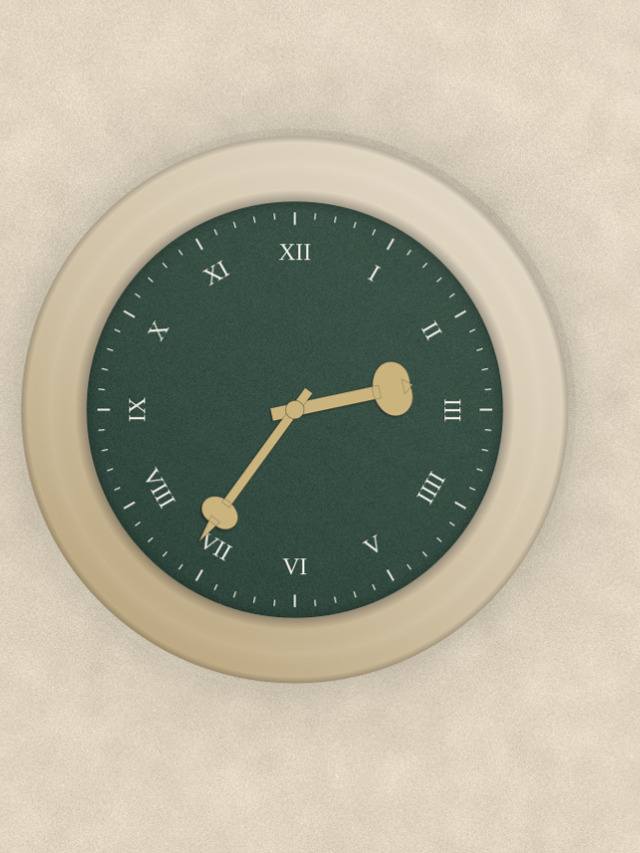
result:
2.36
